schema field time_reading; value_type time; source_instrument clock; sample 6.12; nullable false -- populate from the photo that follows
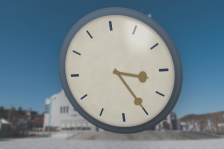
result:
3.25
